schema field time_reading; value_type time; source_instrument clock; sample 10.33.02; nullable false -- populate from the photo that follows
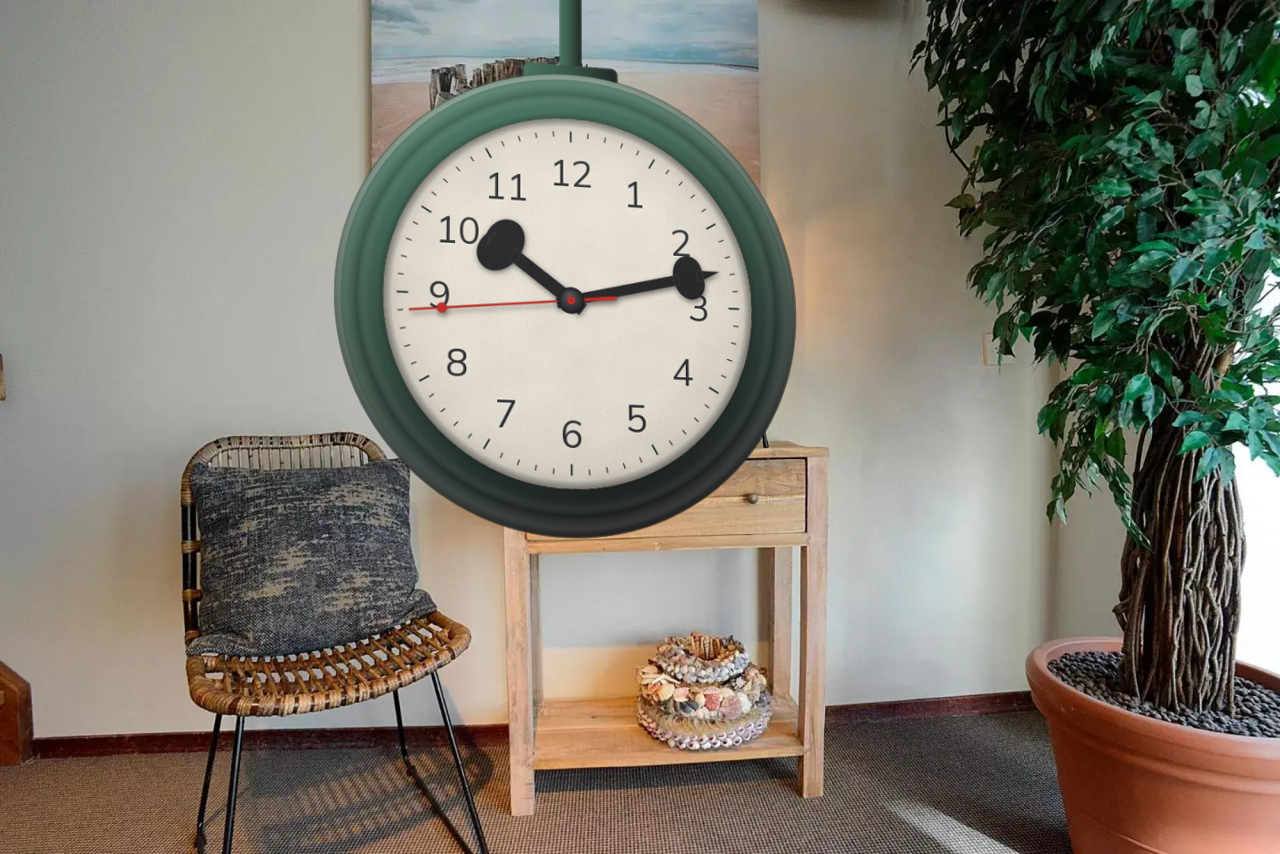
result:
10.12.44
